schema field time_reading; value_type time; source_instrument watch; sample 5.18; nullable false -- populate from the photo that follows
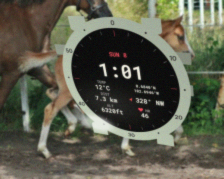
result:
1.01
